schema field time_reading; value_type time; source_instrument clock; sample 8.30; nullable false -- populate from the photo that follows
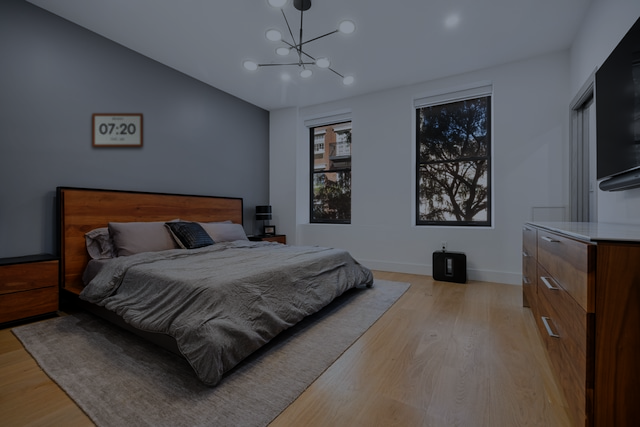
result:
7.20
